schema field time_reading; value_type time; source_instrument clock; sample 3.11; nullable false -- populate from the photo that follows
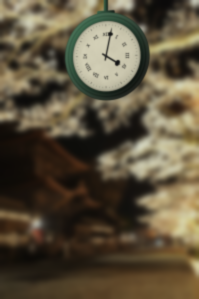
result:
4.02
